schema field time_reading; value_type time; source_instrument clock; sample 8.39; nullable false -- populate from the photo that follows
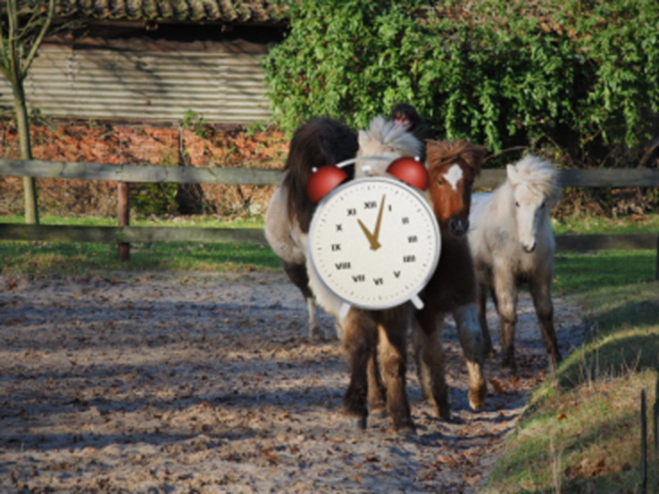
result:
11.03
